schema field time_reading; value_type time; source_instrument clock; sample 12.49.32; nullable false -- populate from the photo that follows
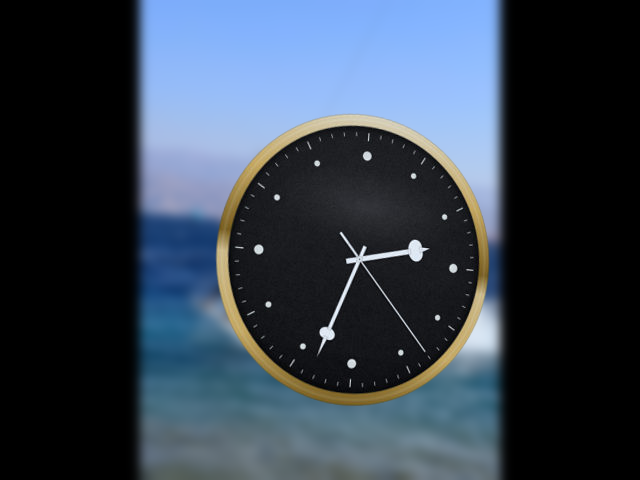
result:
2.33.23
